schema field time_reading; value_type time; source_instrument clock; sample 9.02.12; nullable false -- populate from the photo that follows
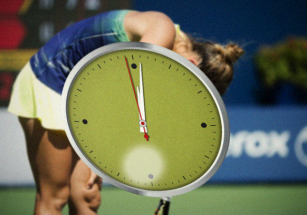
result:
12.00.59
